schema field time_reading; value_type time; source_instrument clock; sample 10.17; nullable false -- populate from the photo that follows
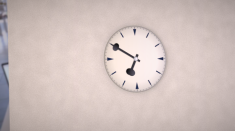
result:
6.50
